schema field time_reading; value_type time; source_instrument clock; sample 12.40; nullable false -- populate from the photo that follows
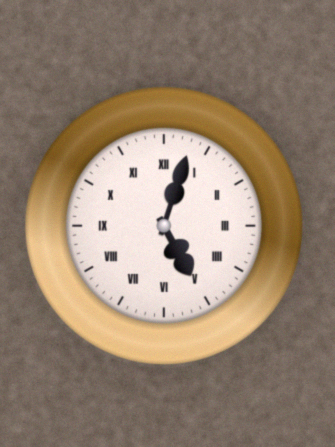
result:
5.03
